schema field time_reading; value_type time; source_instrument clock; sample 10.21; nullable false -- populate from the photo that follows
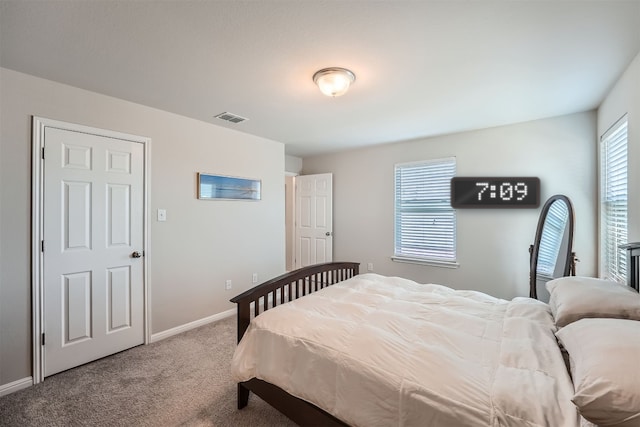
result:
7.09
